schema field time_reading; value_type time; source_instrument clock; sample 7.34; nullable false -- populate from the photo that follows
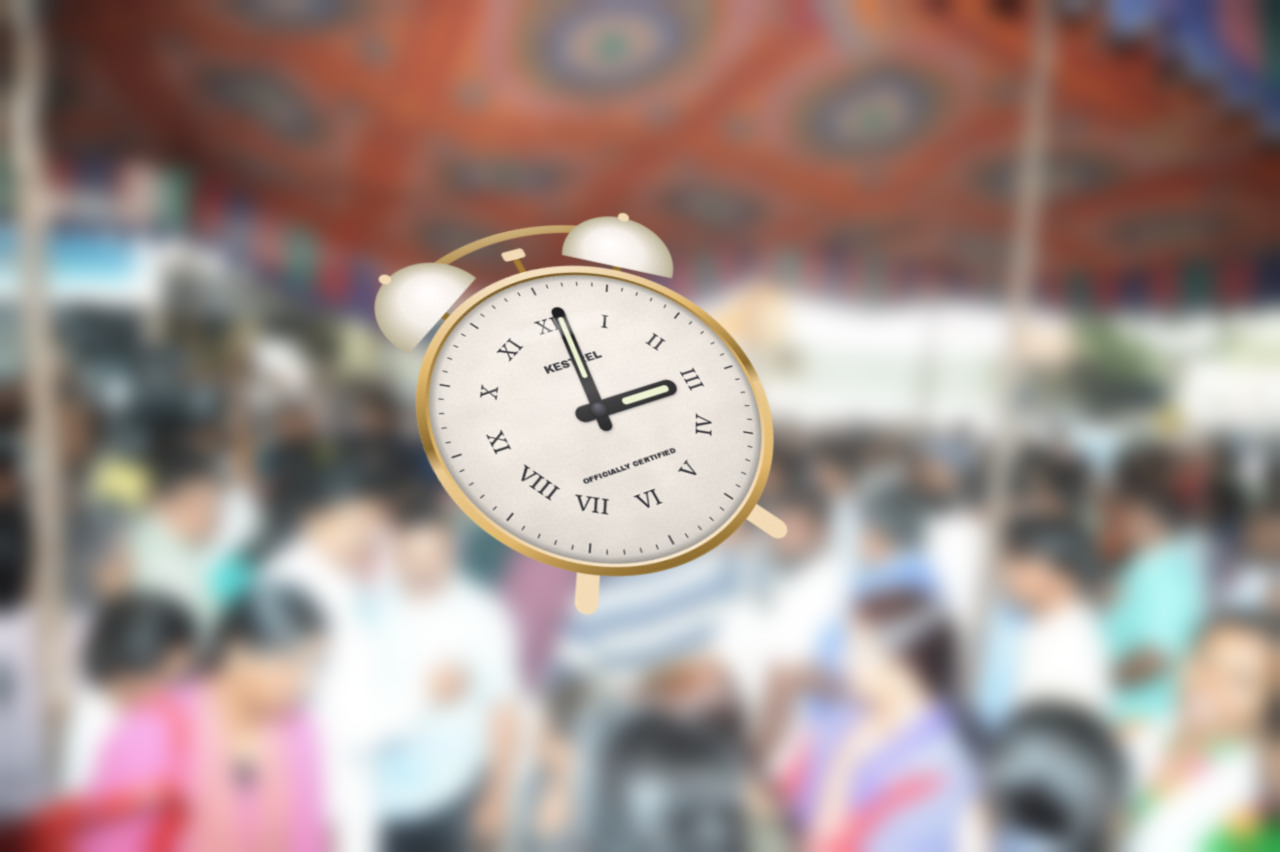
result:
3.01
